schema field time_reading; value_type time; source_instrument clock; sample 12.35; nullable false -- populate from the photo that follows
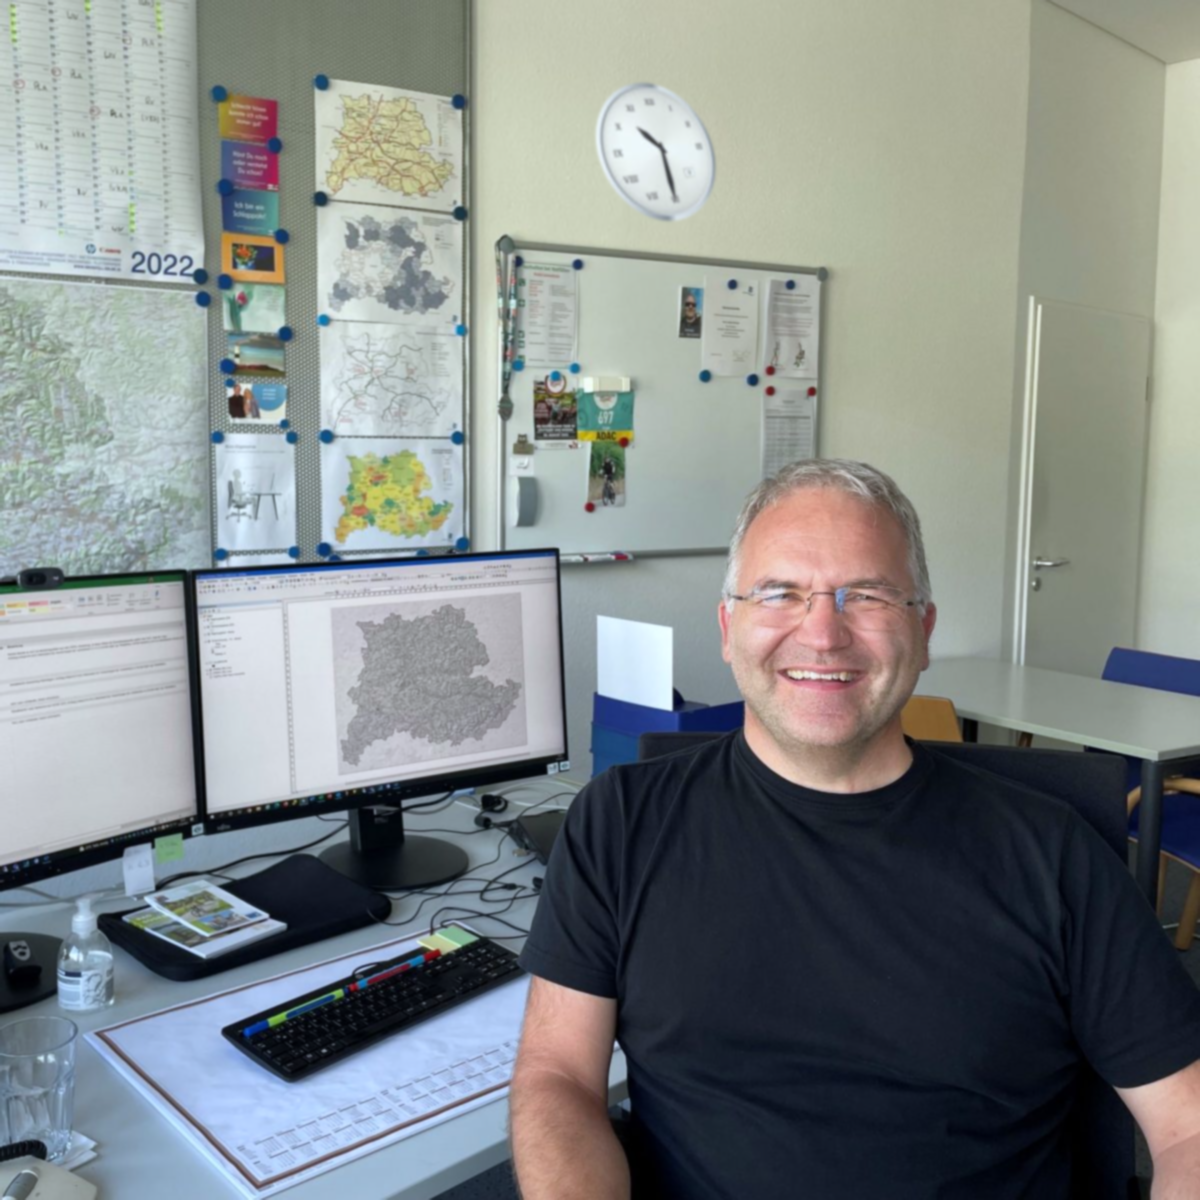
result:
10.30
